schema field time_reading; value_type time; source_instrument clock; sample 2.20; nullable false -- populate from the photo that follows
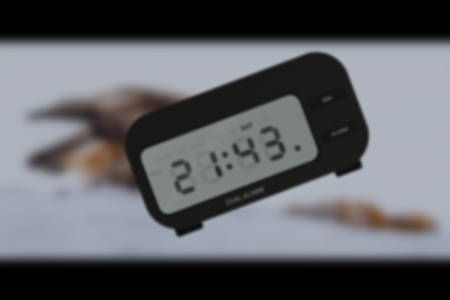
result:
21.43
